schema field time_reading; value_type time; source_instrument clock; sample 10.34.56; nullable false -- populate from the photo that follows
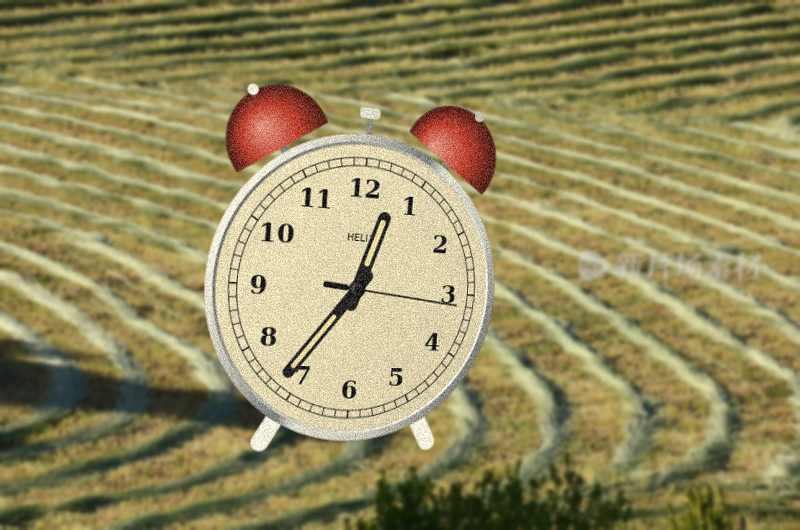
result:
12.36.16
